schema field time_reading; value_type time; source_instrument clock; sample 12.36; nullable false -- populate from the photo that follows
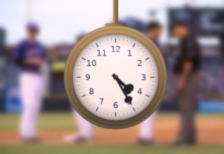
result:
4.25
